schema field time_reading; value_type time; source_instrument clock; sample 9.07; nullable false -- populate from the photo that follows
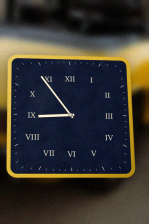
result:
8.54
